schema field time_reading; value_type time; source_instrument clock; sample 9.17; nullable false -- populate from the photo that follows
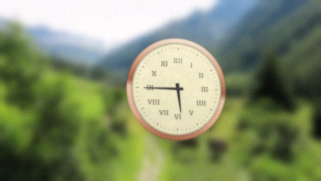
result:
5.45
